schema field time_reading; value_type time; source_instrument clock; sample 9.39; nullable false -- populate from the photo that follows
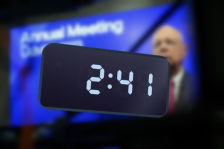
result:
2.41
